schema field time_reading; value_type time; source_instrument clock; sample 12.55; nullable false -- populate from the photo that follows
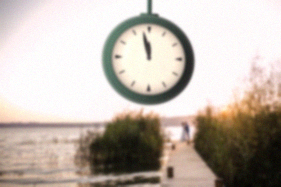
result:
11.58
